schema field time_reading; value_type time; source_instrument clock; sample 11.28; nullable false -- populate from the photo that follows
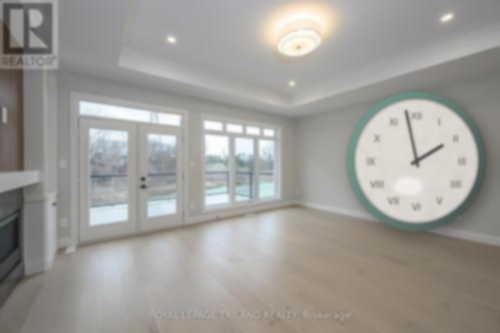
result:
1.58
